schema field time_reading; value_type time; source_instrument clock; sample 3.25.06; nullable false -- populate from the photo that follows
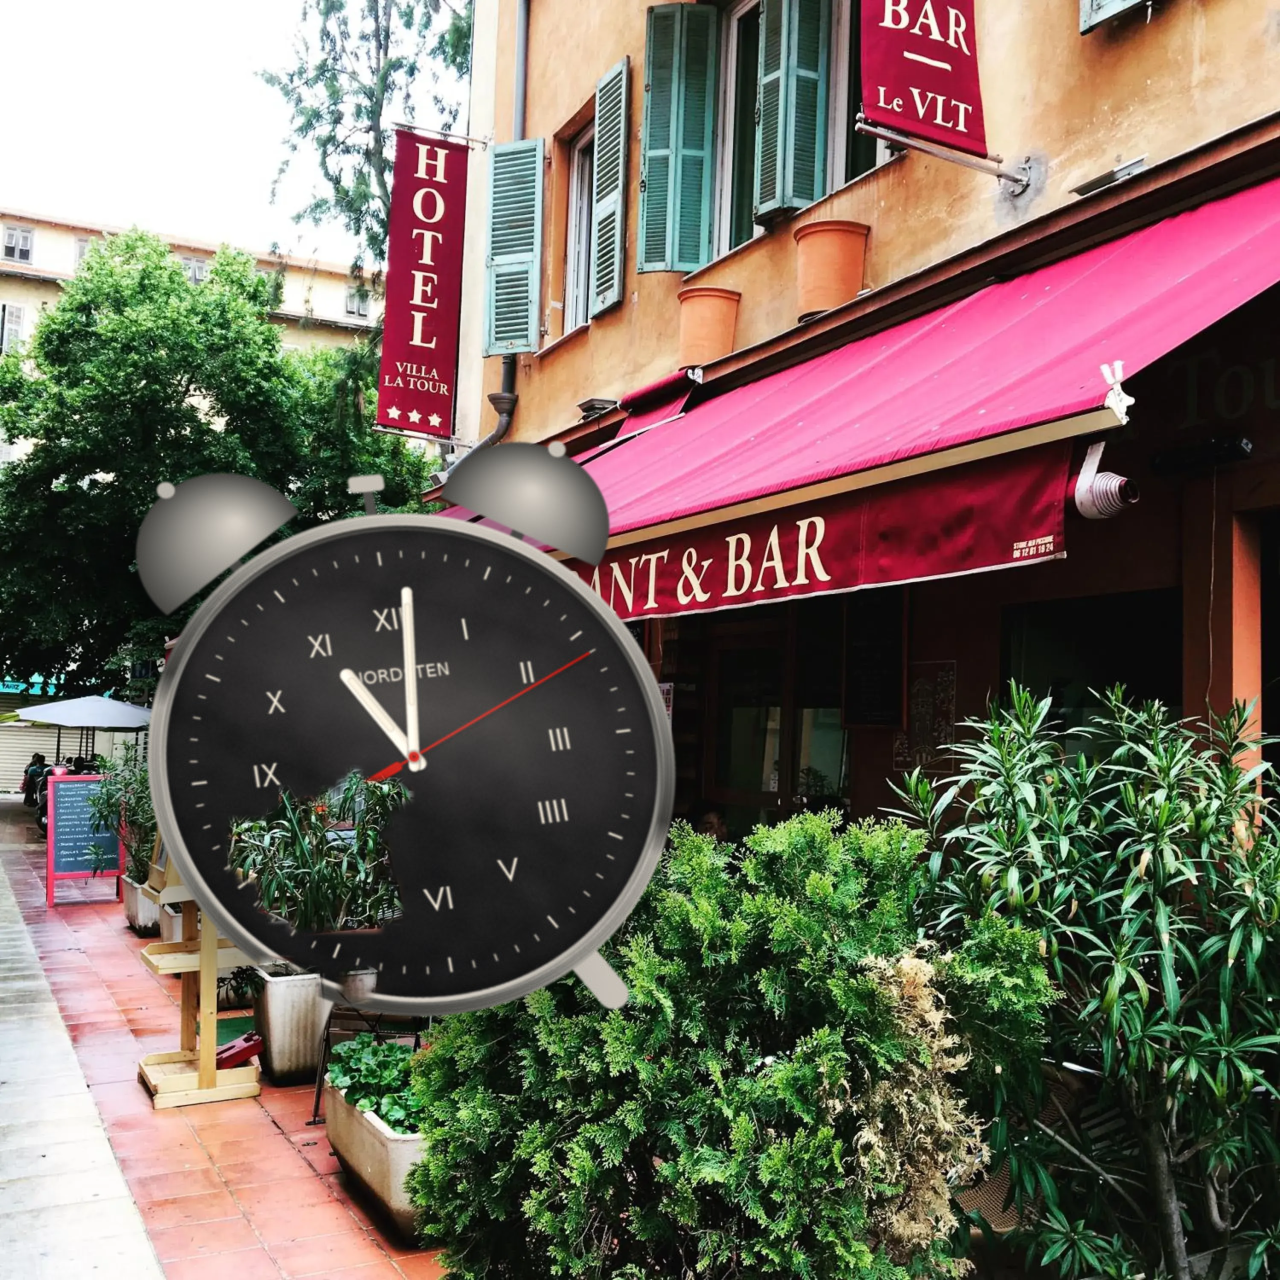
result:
11.01.11
